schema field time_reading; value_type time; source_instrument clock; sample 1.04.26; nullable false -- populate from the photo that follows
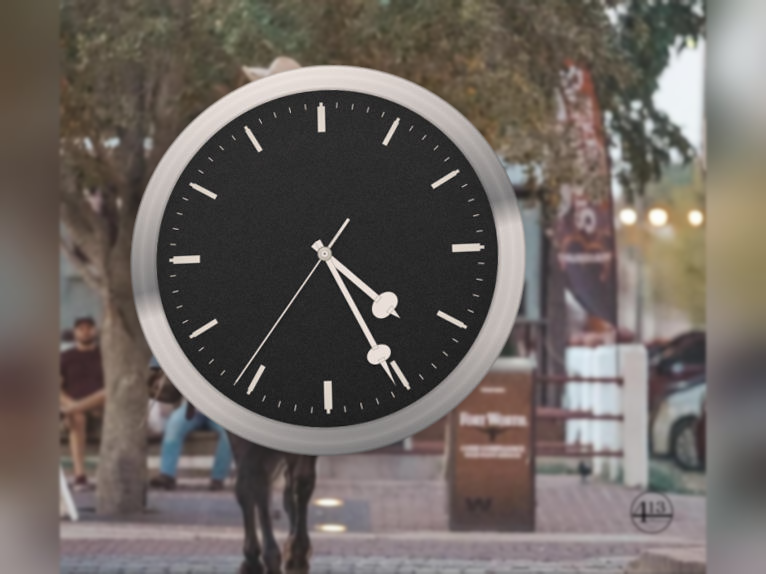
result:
4.25.36
